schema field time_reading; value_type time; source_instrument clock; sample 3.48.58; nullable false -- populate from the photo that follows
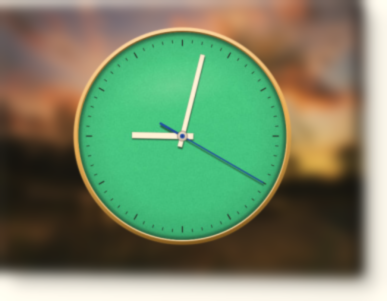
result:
9.02.20
